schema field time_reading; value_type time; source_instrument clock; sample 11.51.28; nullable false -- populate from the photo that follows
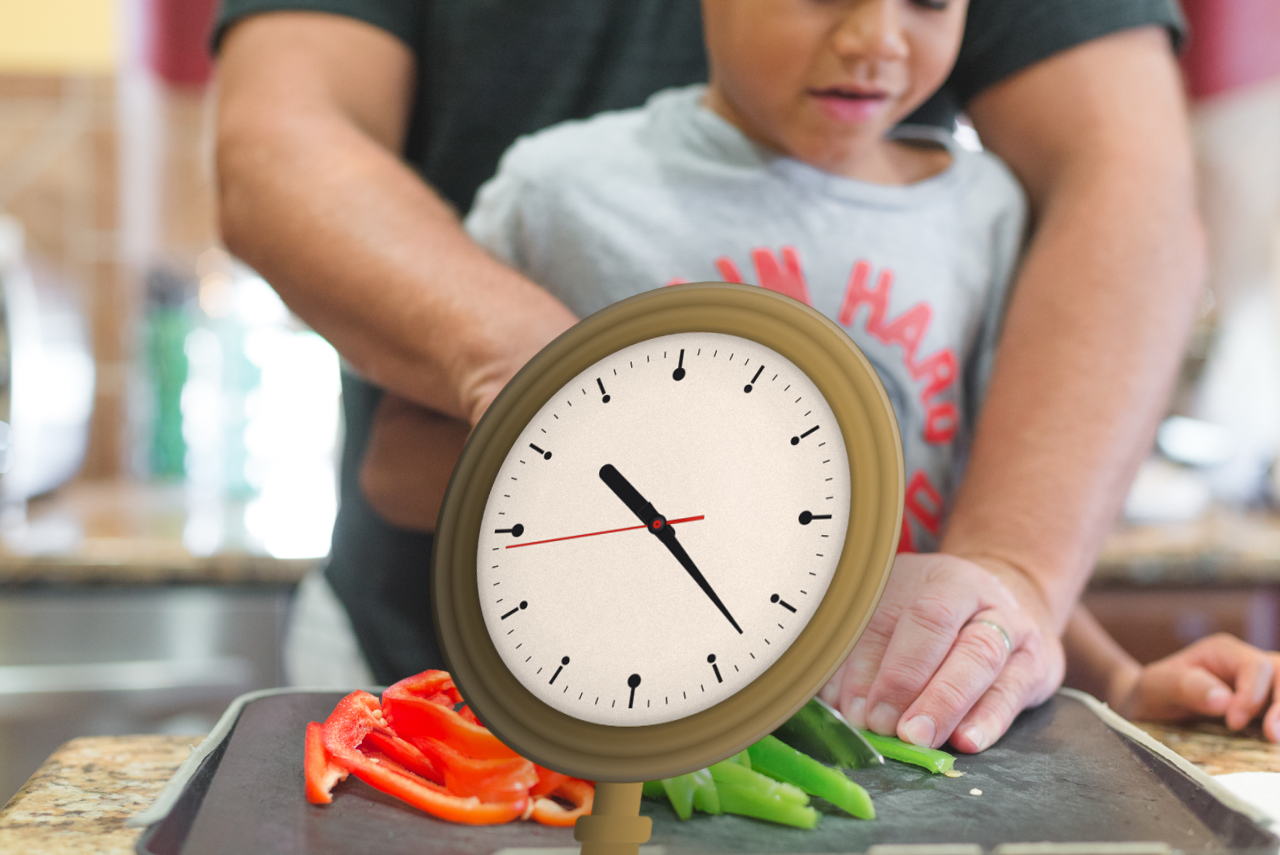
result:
10.22.44
